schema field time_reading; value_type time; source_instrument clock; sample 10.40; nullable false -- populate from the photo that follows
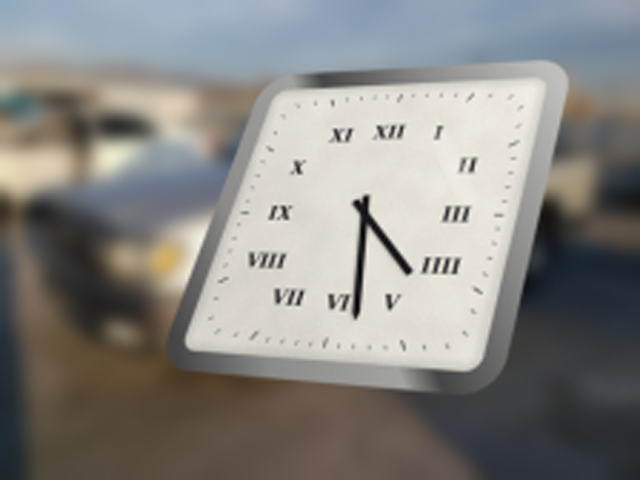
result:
4.28
